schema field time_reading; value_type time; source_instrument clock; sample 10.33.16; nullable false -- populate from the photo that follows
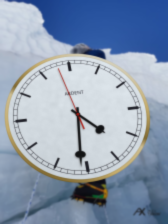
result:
4.30.58
